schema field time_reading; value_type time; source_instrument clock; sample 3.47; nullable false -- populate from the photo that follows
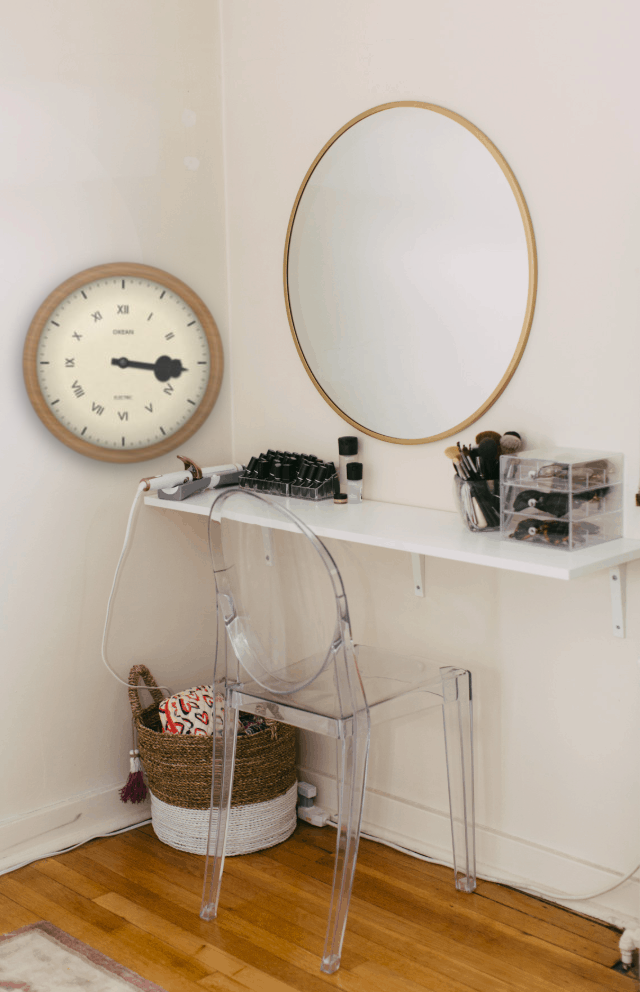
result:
3.16
